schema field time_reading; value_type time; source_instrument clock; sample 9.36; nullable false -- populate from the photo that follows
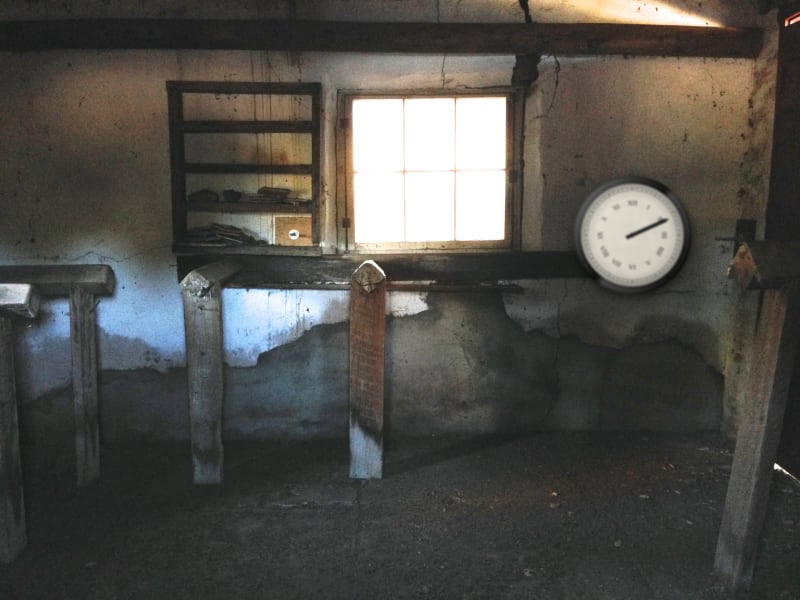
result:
2.11
